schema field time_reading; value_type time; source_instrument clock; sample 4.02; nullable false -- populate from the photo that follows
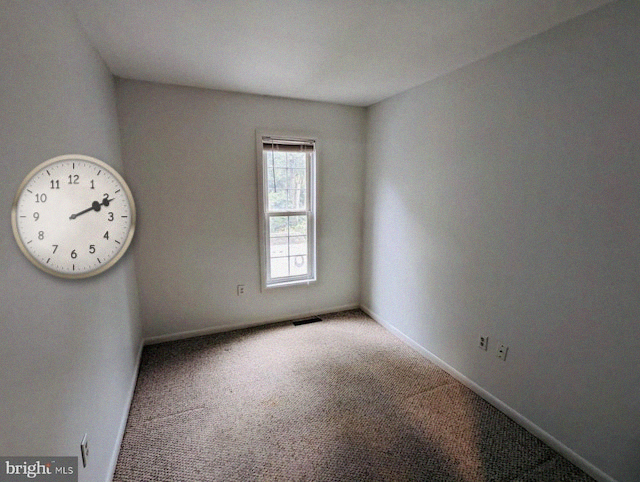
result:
2.11
